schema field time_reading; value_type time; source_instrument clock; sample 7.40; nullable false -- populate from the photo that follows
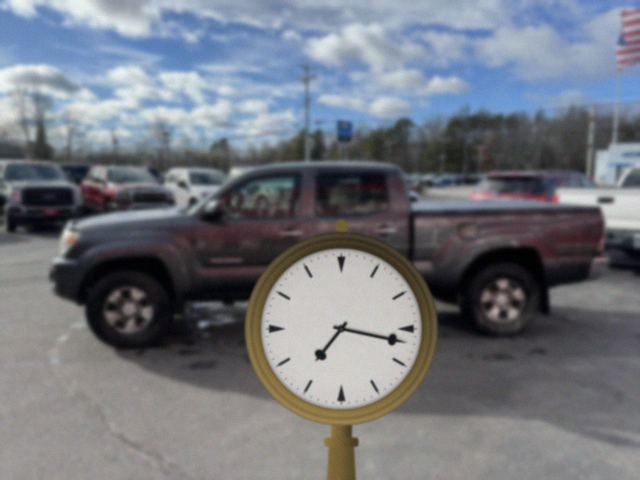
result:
7.17
